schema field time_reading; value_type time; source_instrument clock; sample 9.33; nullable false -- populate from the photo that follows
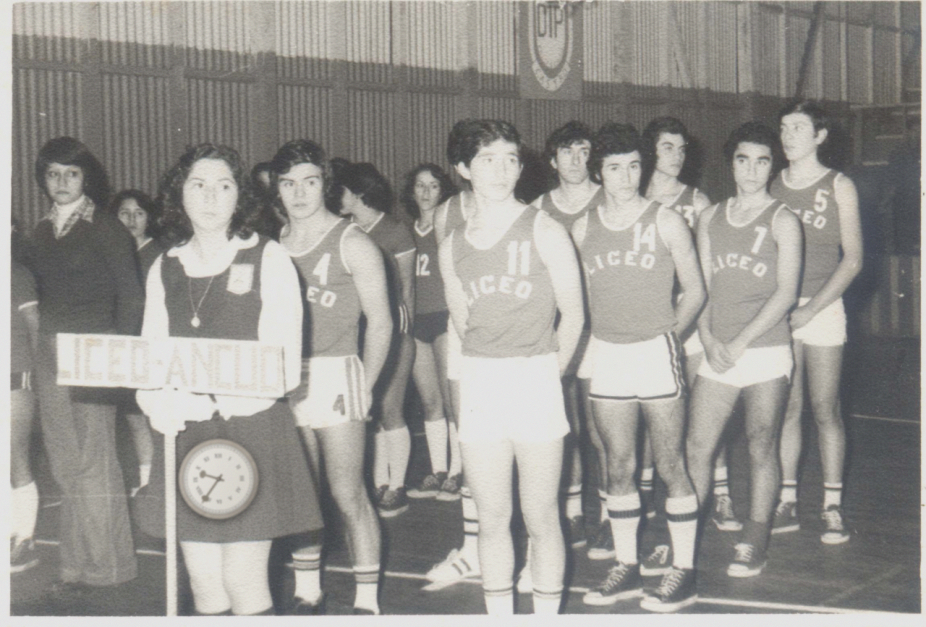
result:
9.36
